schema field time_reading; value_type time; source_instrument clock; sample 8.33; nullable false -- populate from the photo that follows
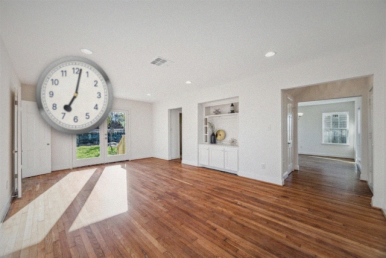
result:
7.02
